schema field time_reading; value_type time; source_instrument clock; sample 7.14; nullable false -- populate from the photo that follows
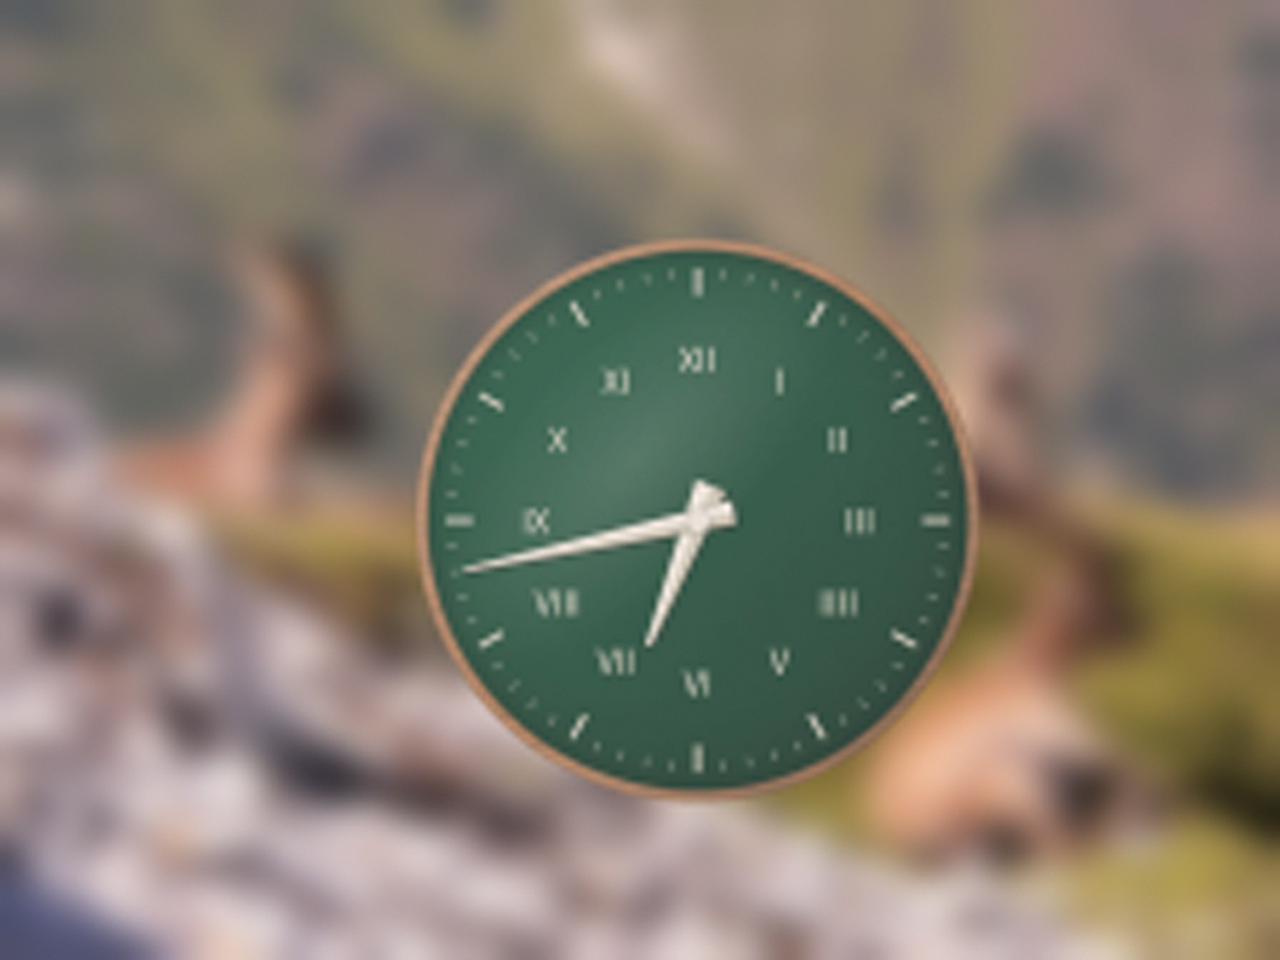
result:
6.43
